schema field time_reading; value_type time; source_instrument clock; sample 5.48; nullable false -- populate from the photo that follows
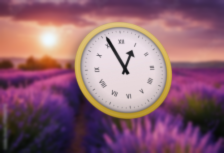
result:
12.56
